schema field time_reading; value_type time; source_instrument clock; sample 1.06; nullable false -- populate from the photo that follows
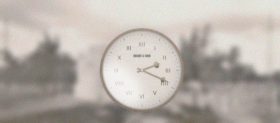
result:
2.19
